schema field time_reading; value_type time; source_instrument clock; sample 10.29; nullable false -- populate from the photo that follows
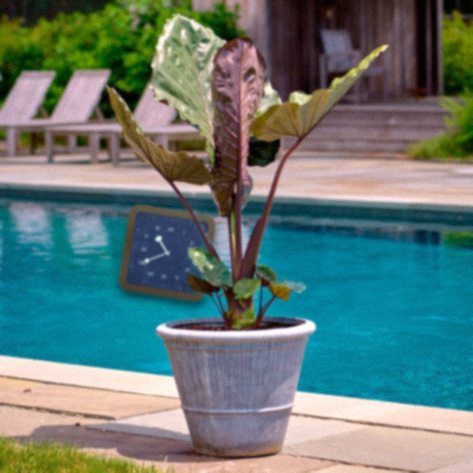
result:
10.40
